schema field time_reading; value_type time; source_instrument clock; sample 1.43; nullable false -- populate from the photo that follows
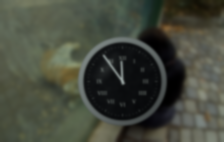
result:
11.54
